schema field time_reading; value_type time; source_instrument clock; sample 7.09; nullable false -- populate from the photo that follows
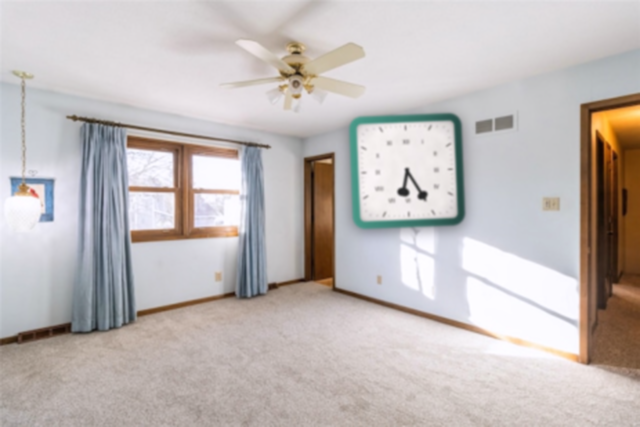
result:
6.25
